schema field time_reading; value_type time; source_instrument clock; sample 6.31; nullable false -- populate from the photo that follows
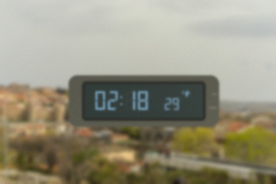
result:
2.18
